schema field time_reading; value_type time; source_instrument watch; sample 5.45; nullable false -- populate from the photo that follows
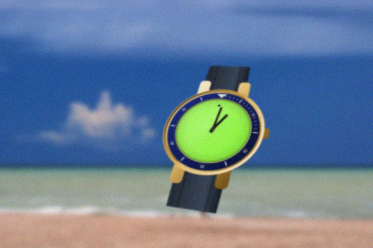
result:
1.01
